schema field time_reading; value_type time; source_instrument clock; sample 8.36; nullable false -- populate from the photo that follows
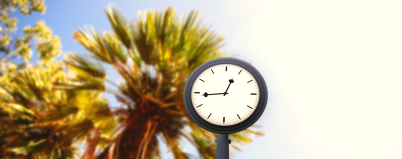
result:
12.44
